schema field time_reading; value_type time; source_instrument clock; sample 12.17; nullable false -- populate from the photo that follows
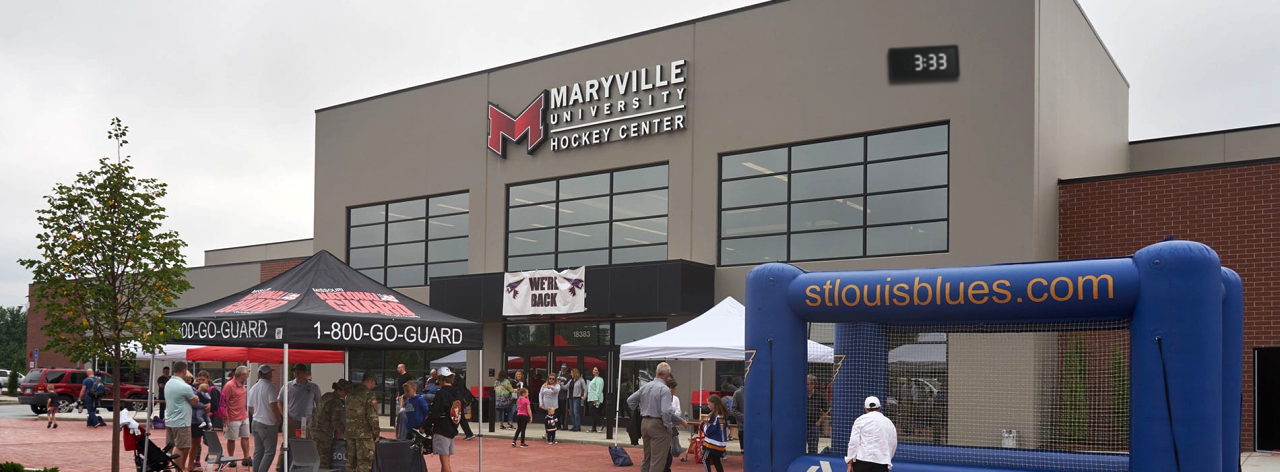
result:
3.33
